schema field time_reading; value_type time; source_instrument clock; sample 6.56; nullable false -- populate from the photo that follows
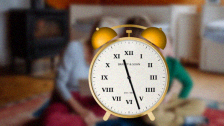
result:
11.27
